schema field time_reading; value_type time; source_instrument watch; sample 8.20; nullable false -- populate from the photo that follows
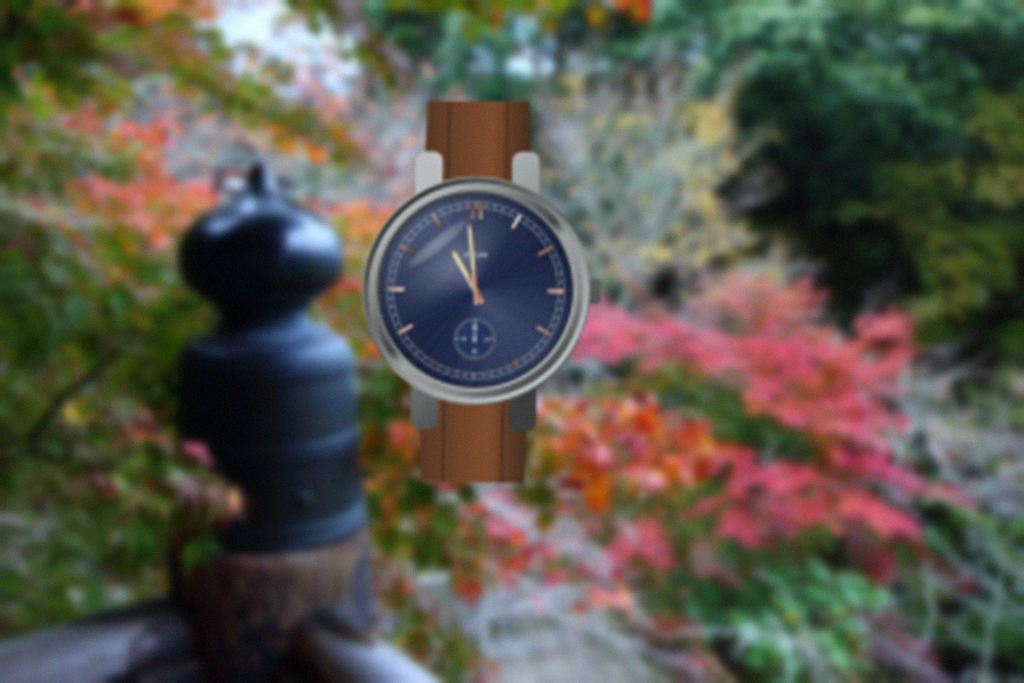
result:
10.59
